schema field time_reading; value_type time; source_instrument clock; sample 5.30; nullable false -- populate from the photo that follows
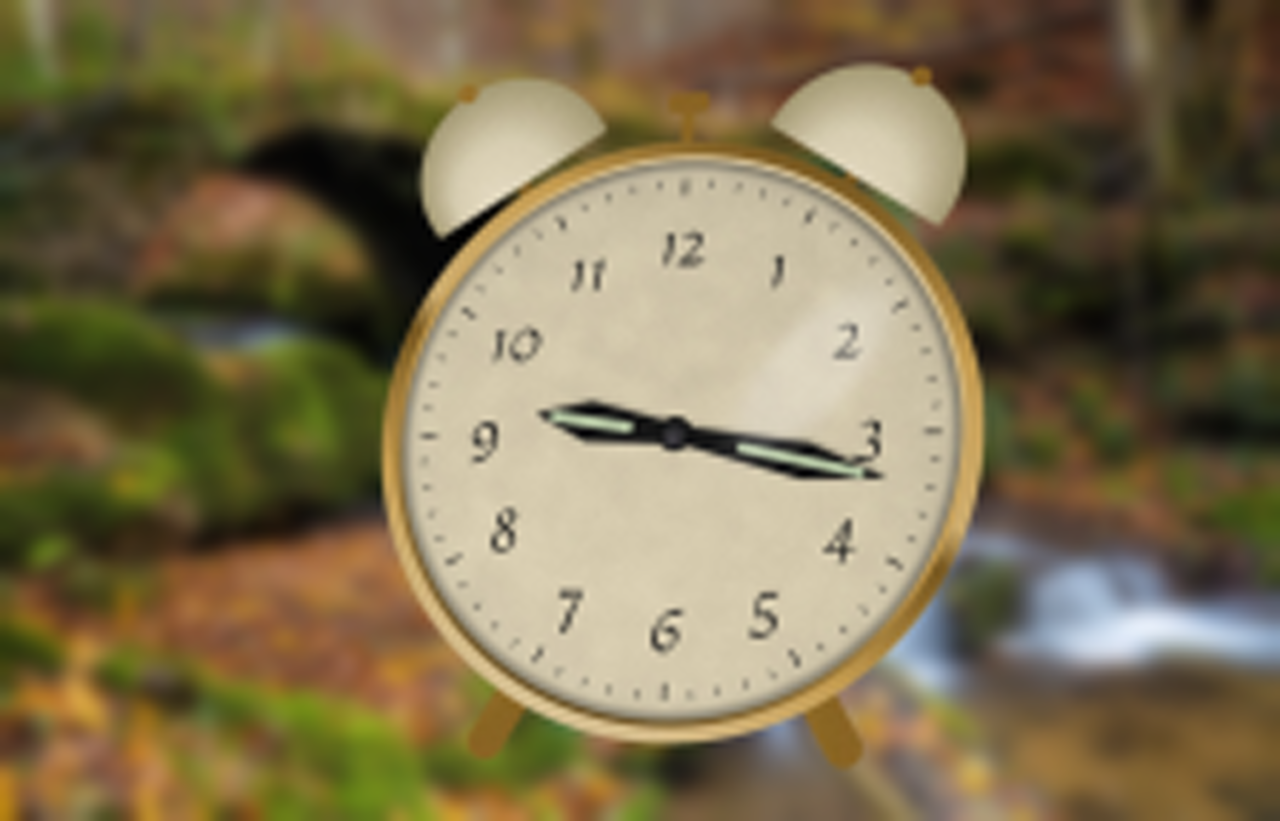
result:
9.17
